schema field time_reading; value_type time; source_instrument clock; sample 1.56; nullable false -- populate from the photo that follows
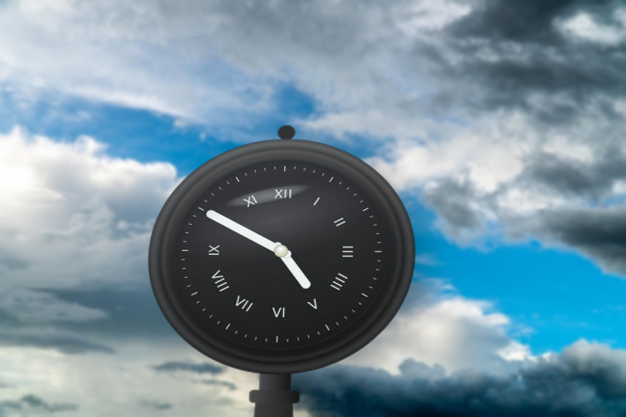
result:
4.50
